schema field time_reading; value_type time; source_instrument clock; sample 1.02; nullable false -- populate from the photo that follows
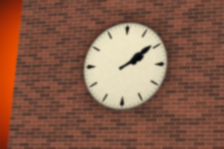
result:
2.09
